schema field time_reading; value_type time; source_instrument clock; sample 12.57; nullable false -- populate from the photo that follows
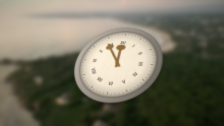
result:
11.54
